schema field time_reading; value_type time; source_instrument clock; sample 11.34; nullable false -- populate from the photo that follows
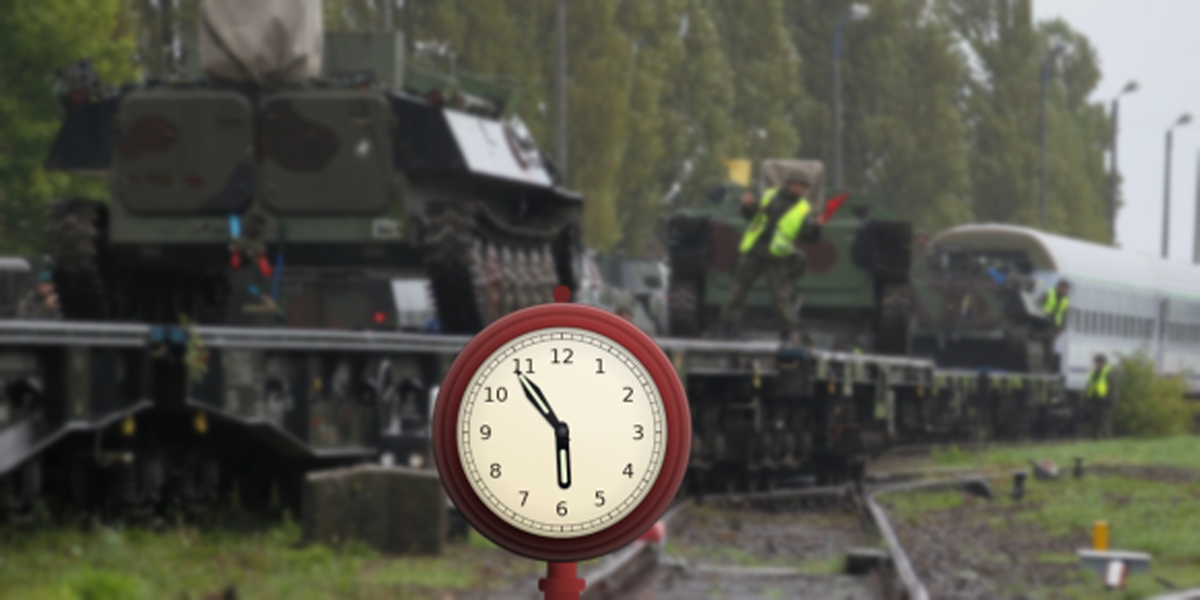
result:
5.54
